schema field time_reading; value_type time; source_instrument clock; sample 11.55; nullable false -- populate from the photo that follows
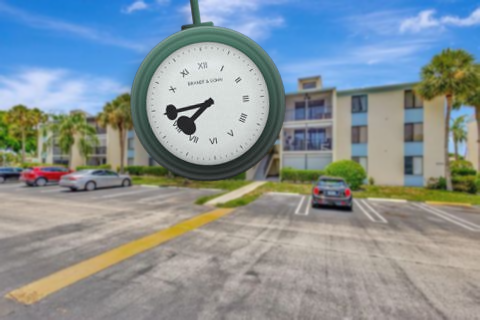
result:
7.44
